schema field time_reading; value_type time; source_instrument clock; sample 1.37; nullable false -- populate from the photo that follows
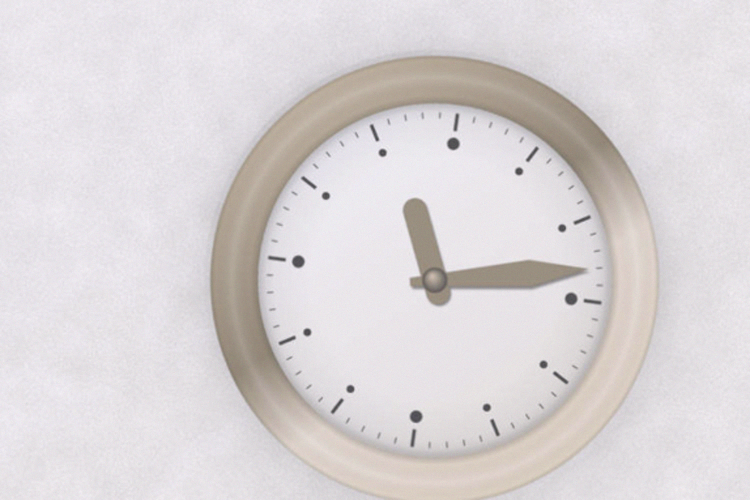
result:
11.13
